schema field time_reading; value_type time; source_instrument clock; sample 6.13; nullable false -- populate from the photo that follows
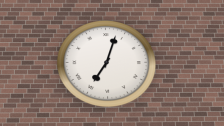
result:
7.03
